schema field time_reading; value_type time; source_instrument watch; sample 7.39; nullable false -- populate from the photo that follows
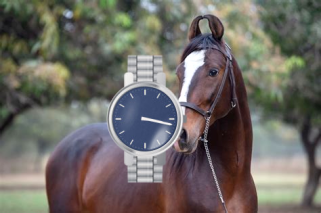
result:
3.17
